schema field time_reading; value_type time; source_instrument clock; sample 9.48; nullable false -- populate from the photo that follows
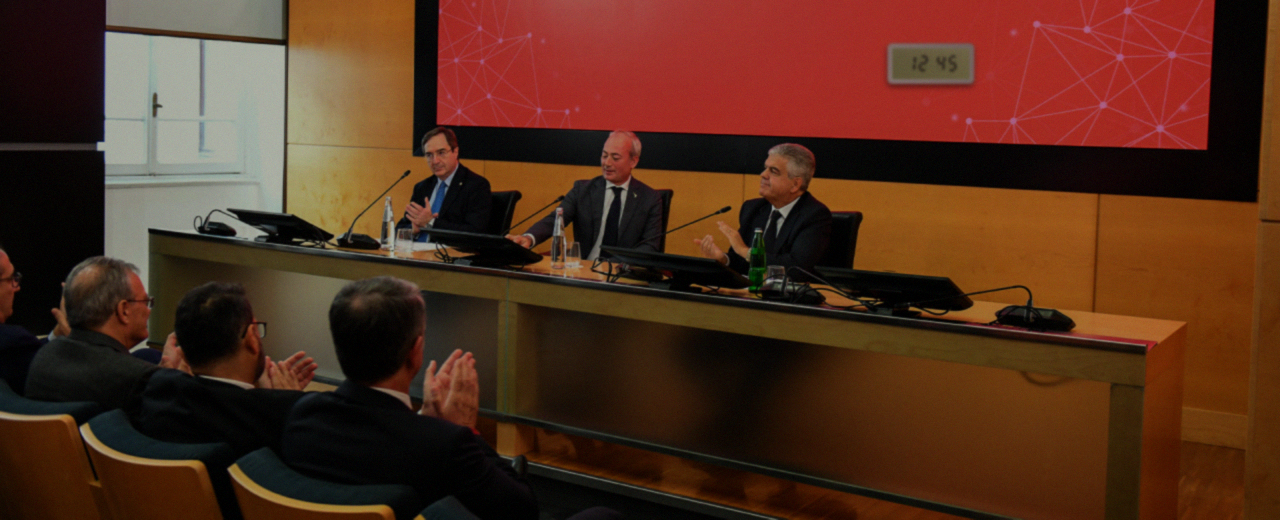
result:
12.45
